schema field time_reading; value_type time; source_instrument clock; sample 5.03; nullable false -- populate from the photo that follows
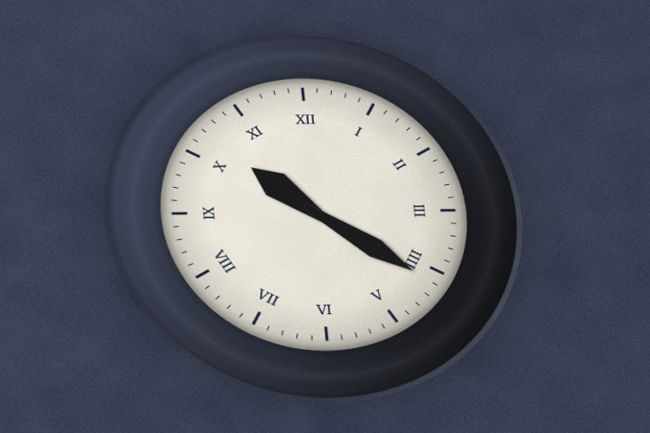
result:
10.21
